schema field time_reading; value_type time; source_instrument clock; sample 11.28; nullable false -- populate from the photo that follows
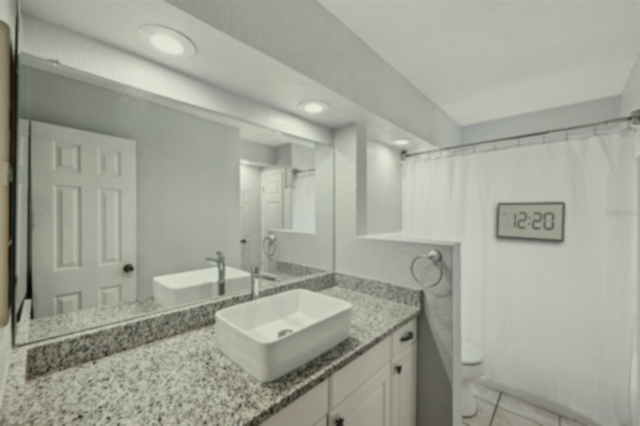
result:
12.20
